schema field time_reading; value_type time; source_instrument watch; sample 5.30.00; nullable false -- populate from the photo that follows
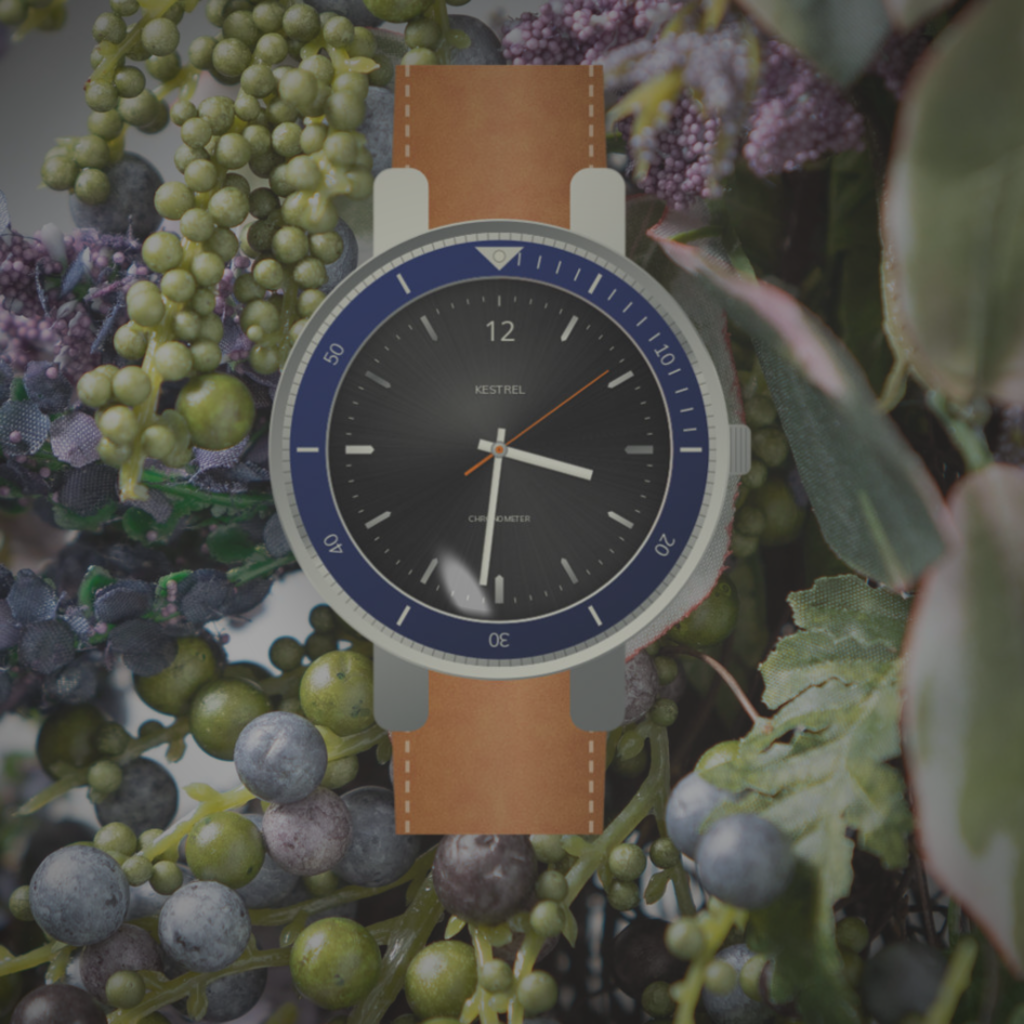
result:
3.31.09
